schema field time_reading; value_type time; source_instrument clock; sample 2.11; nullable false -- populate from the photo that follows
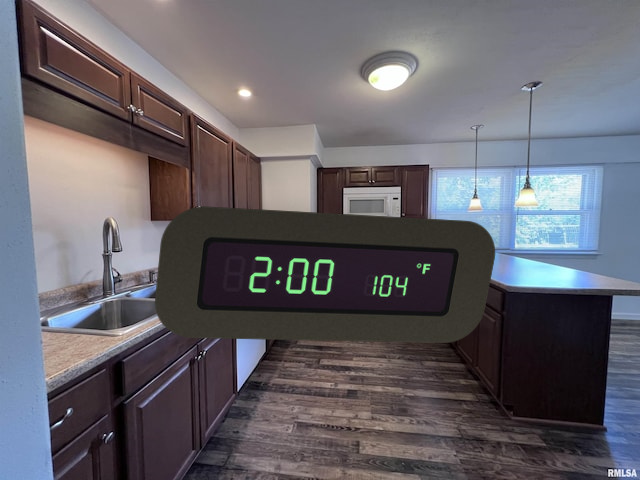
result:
2.00
